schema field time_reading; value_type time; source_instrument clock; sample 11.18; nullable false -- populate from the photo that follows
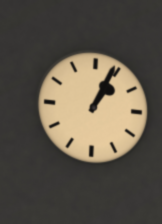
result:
1.04
